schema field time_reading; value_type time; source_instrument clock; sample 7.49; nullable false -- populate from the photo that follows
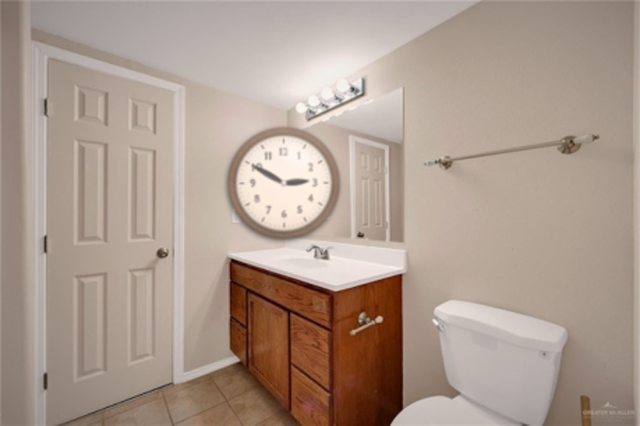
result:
2.50
